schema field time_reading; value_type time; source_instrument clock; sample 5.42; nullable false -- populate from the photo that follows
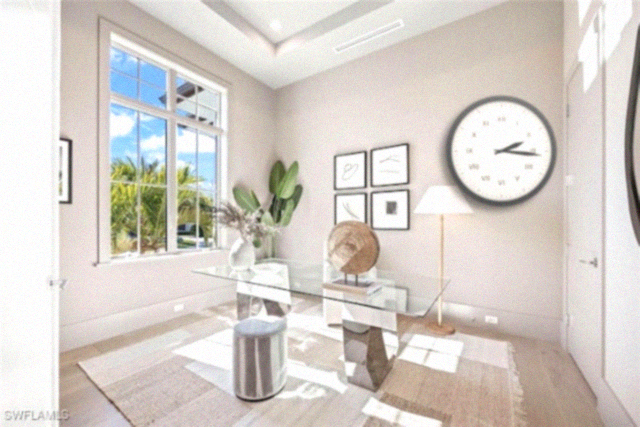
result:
2.16
